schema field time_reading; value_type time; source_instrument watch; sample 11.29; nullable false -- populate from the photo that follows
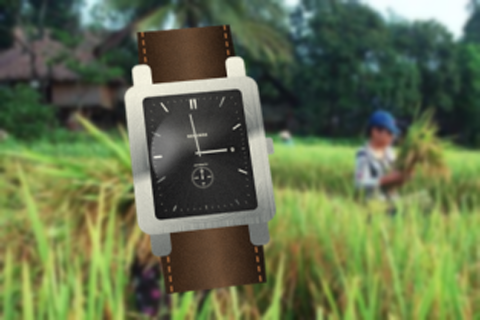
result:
2.59
